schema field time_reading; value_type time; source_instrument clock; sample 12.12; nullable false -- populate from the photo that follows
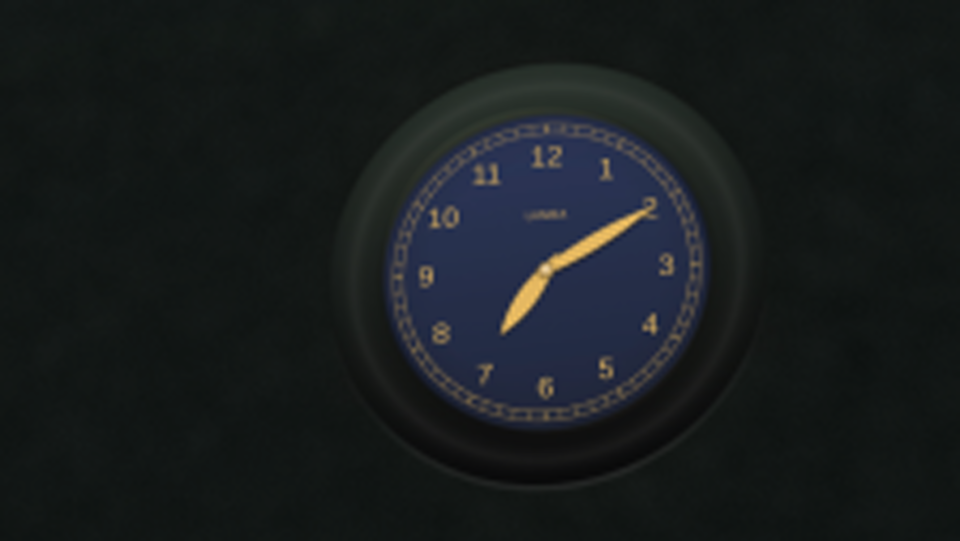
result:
7.10
